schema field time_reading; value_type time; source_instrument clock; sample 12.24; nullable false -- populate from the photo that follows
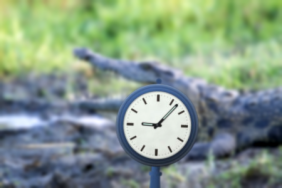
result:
9.07
